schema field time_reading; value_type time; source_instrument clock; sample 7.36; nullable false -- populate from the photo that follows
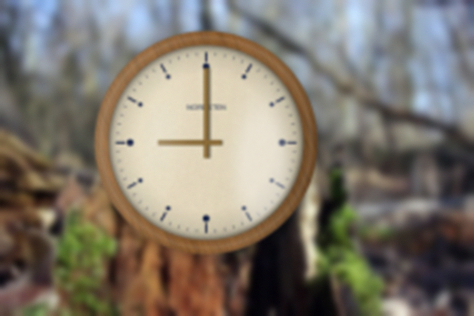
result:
9.00
